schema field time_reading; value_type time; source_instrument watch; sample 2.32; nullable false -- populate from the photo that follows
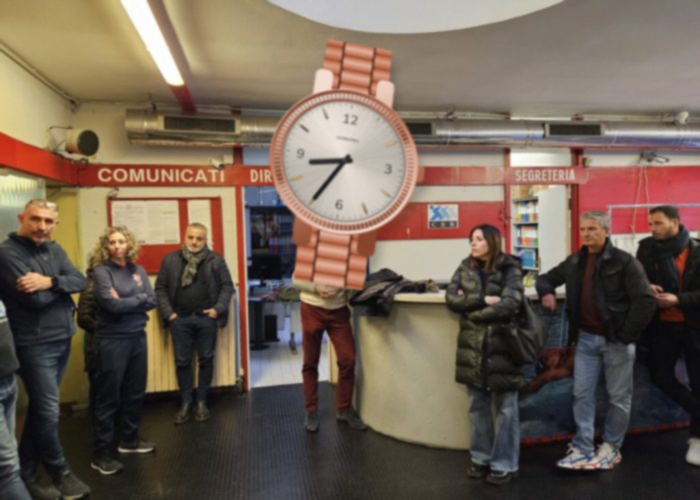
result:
8.35
